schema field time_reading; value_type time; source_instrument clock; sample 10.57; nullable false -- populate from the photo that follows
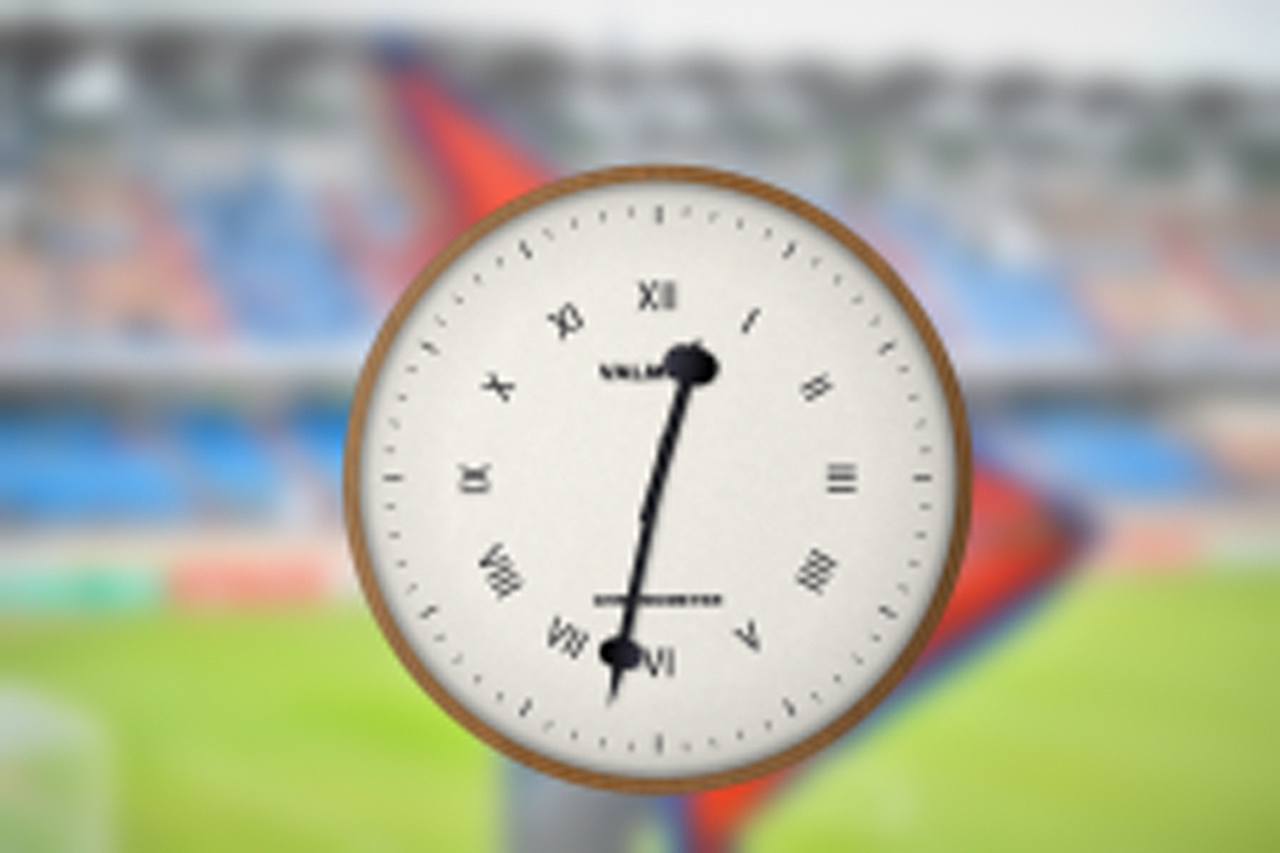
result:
12.32
